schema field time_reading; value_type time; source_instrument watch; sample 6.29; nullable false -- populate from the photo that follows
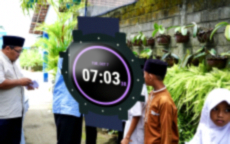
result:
7.03
